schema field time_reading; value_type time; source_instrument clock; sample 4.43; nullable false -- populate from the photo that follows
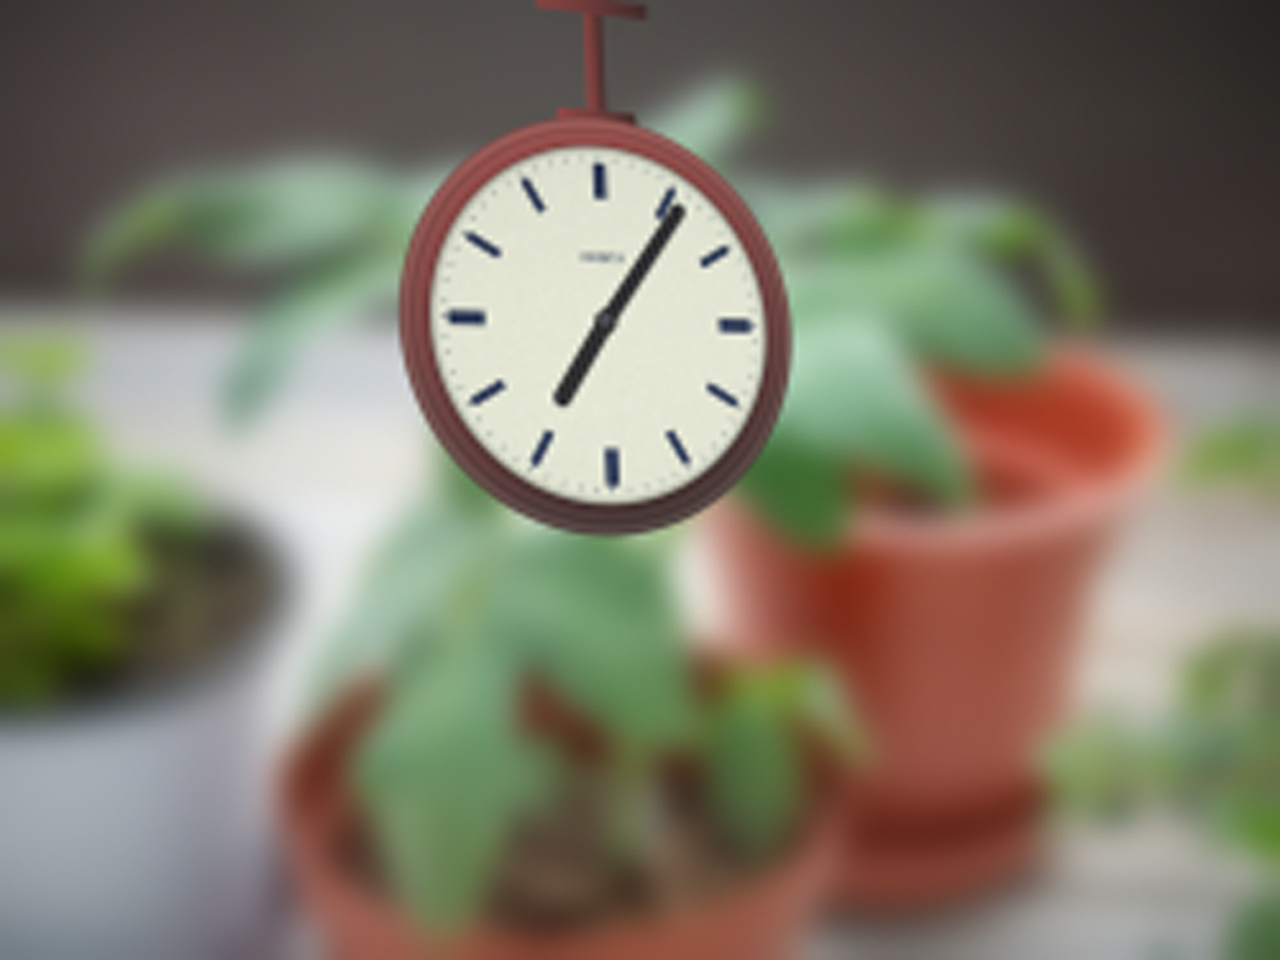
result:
7.06
